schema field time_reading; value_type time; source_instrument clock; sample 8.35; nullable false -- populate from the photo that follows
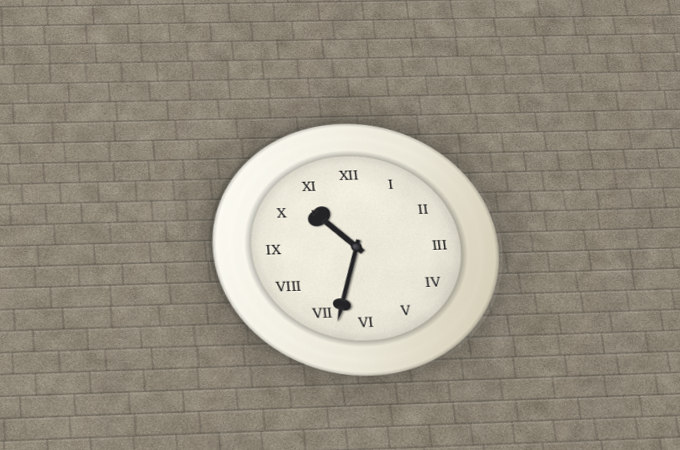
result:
10.33
